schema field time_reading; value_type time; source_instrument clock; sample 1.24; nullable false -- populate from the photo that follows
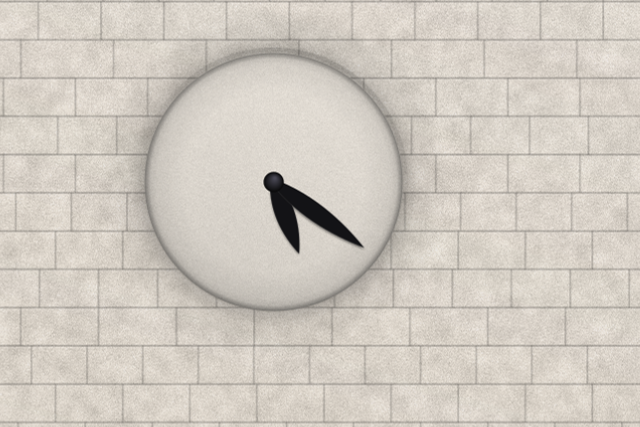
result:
5.21
